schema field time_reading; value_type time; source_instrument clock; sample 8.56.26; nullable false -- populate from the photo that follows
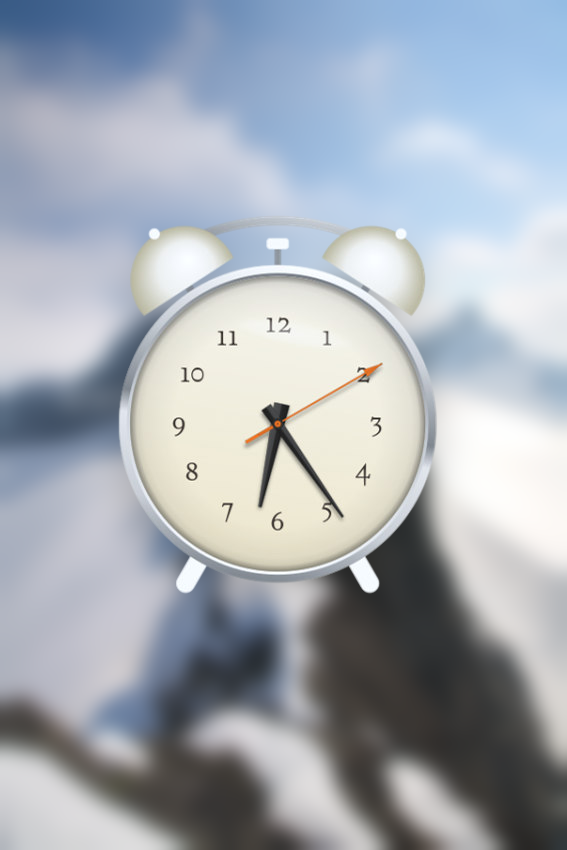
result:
6.24.10
